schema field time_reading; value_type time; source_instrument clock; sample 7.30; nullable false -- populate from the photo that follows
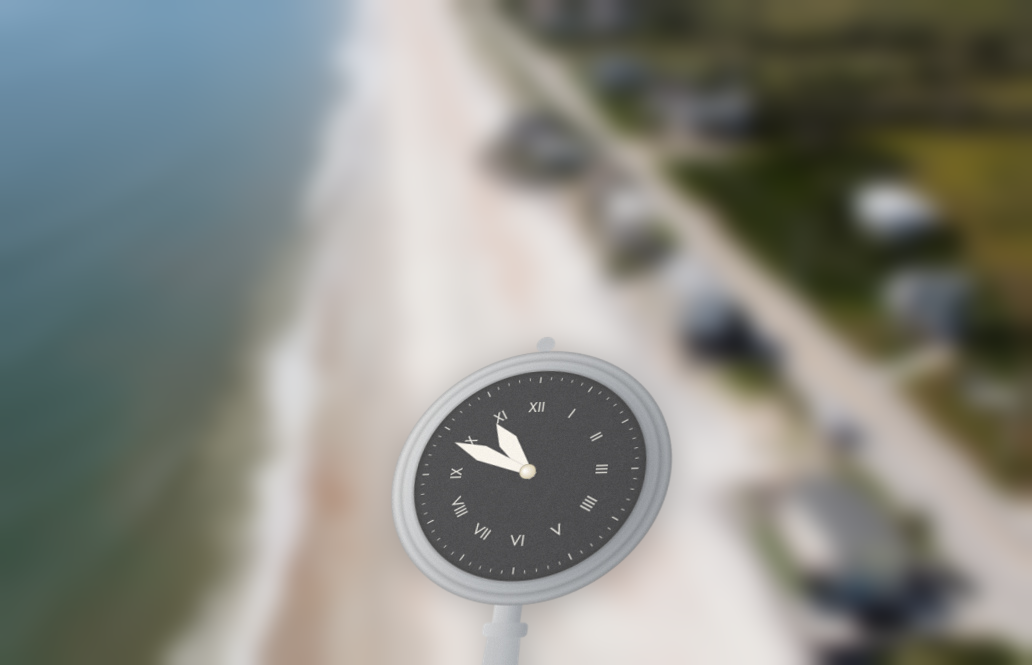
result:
10.49
